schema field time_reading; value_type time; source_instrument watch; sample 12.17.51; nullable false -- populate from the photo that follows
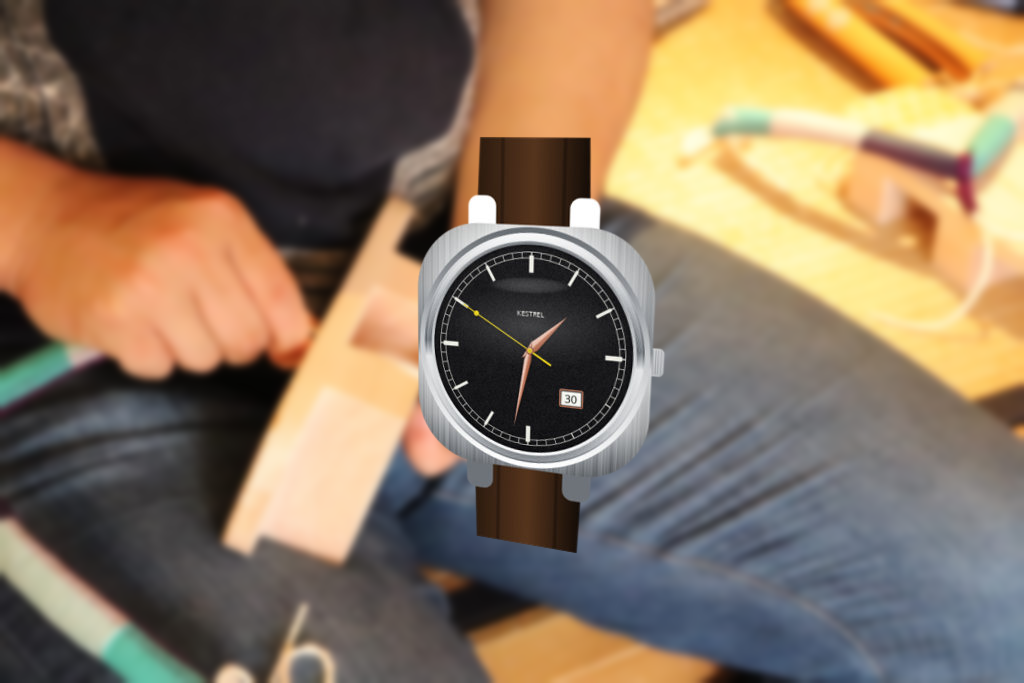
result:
1.31.50
